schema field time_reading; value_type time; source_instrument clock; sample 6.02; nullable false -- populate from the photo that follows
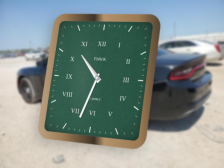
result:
10.33
